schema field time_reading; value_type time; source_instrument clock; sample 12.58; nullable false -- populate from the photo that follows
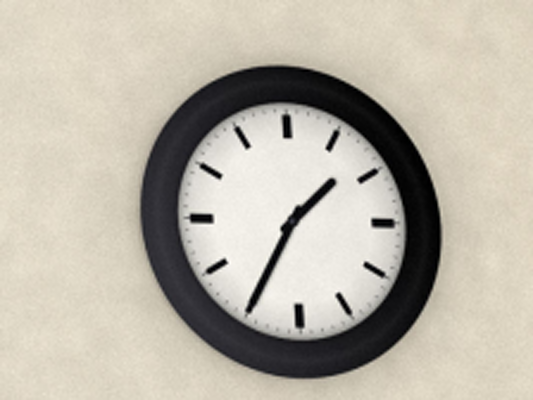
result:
1.35
